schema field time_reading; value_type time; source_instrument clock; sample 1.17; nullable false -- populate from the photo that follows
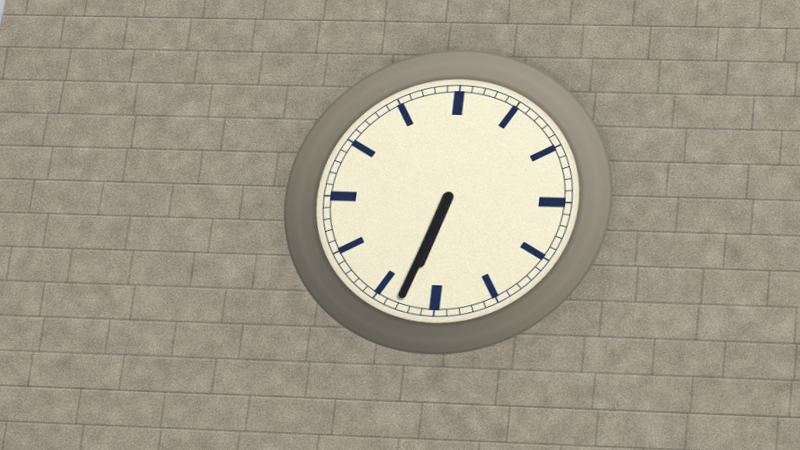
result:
6.33
